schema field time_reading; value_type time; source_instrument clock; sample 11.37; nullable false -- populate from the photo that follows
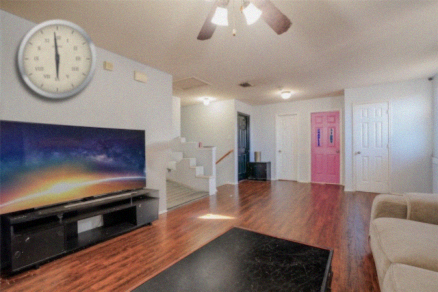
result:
5.59
